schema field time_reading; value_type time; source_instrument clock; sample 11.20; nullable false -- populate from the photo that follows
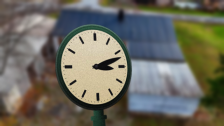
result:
3.12
